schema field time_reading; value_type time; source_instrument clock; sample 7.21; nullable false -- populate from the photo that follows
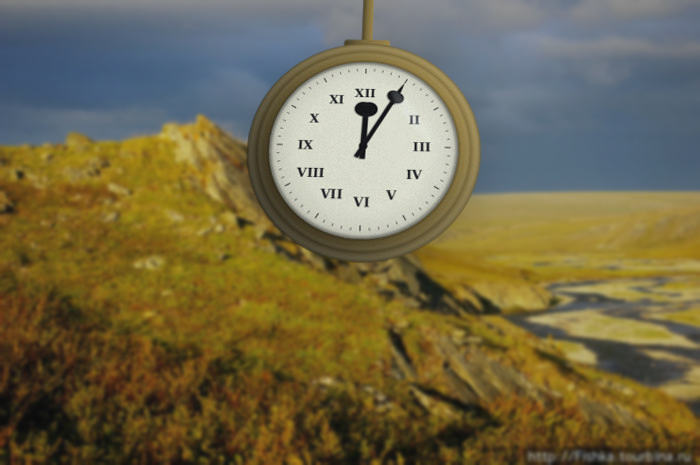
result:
12.05
